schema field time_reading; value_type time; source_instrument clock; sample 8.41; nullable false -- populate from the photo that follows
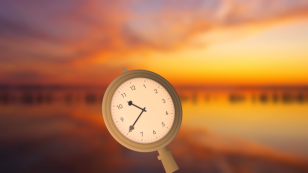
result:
10.40
